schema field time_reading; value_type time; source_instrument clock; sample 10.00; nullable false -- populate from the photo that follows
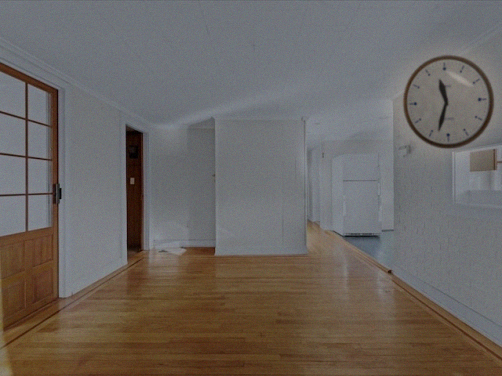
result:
11.33
